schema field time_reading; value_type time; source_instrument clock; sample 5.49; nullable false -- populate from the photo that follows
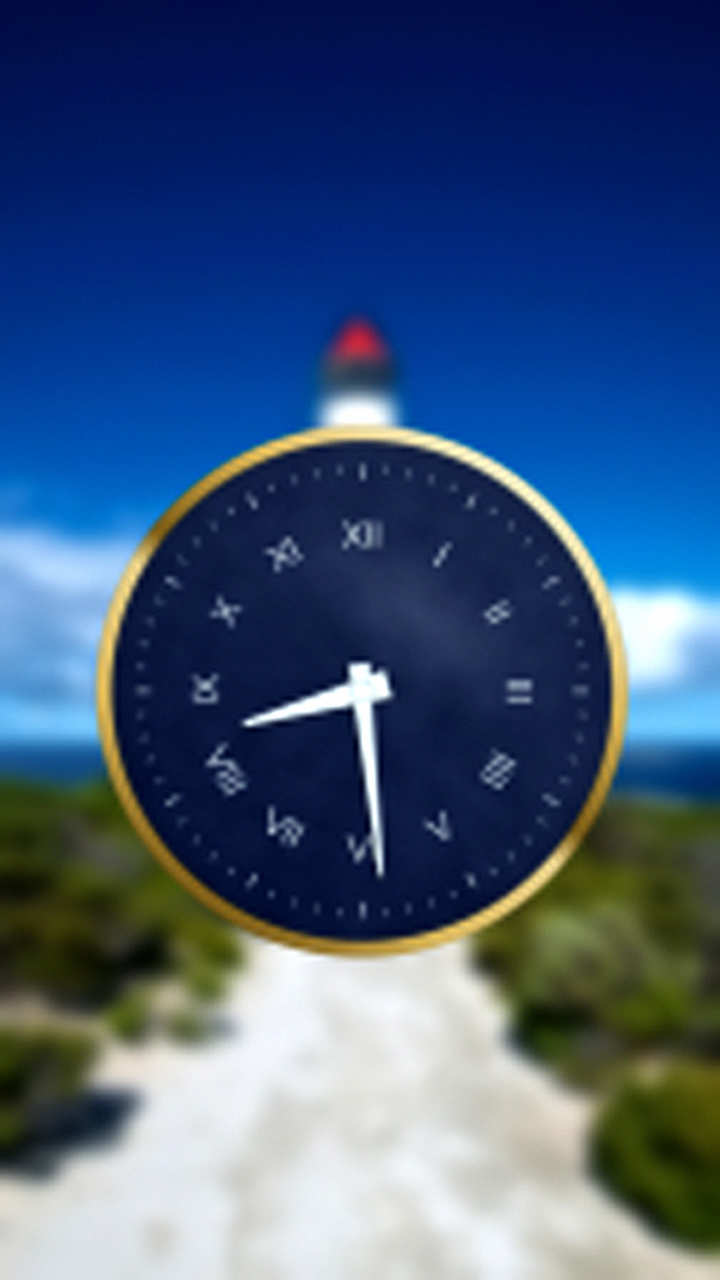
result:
8.29
